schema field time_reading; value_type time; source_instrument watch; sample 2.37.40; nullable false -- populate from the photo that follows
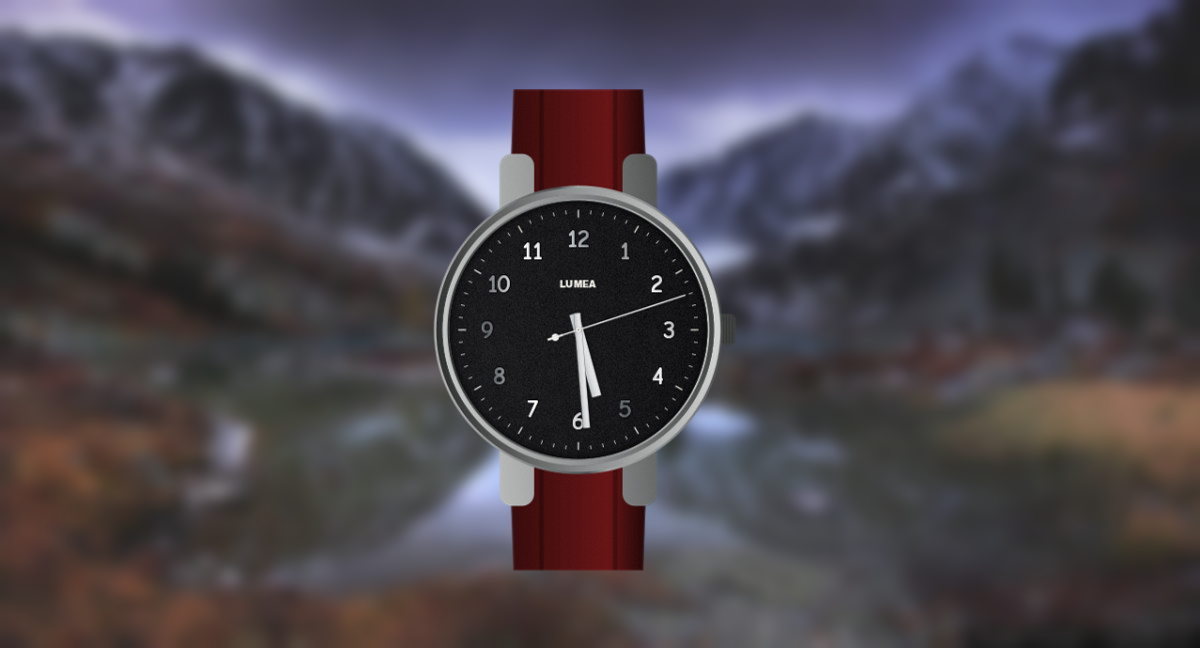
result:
5.29.12
